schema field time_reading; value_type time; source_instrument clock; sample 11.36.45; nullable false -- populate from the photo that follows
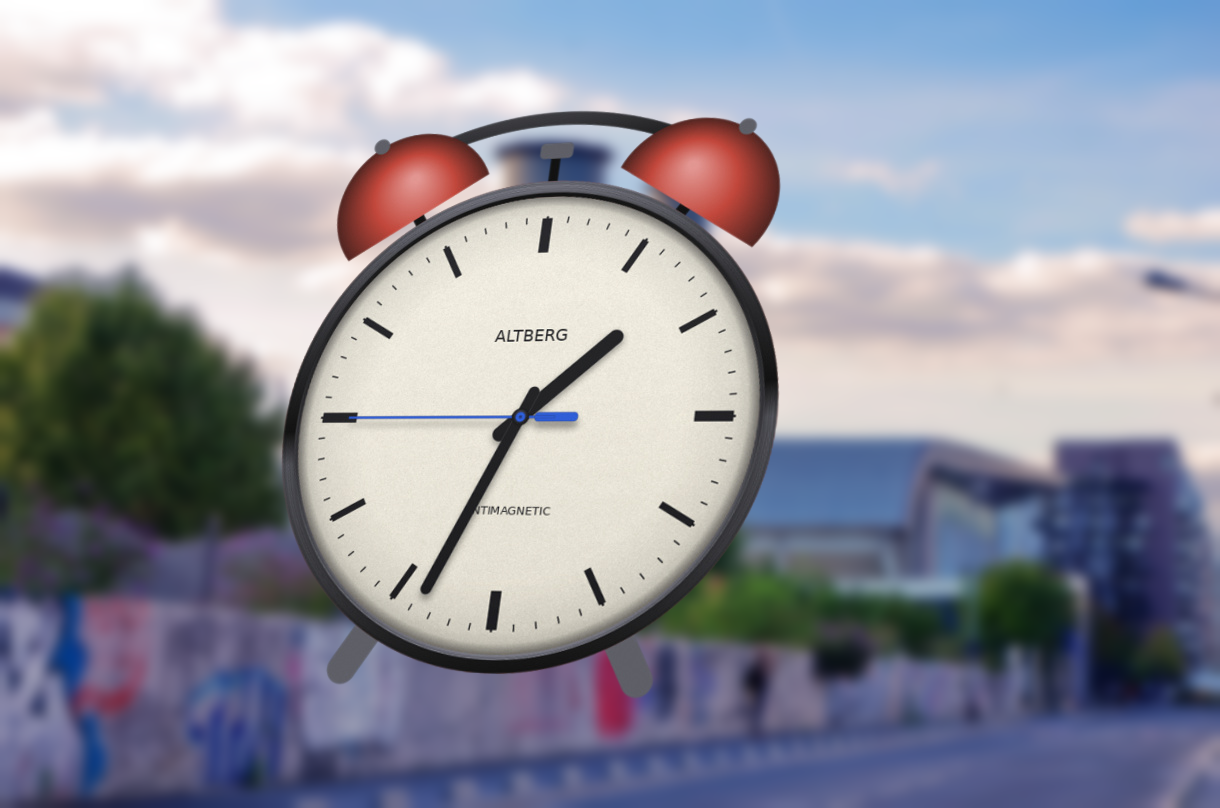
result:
1.33.45
